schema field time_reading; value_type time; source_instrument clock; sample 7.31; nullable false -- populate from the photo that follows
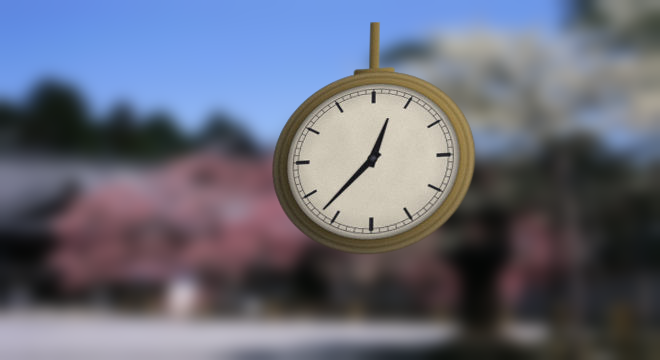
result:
12.37
